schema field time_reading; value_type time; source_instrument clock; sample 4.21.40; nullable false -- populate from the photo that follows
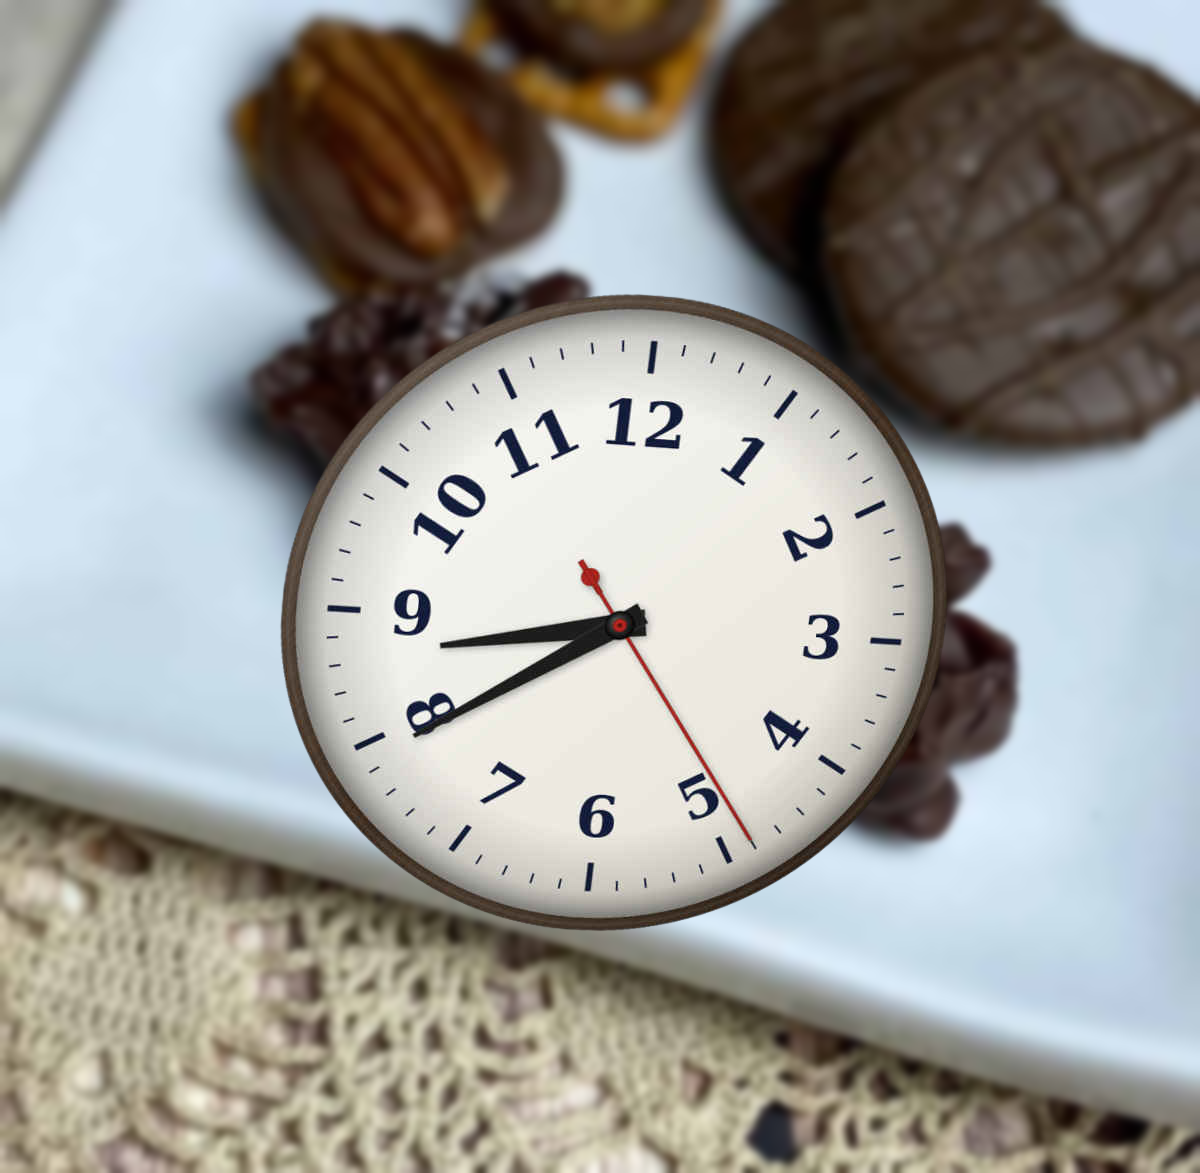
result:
8.39.24
